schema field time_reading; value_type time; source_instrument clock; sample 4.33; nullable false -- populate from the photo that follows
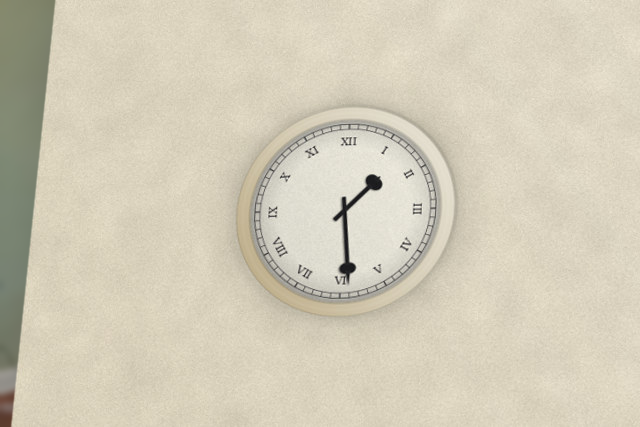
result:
1.29
